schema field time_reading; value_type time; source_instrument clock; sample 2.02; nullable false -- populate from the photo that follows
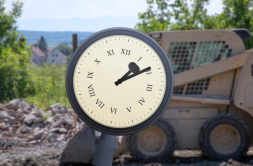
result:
1.09
